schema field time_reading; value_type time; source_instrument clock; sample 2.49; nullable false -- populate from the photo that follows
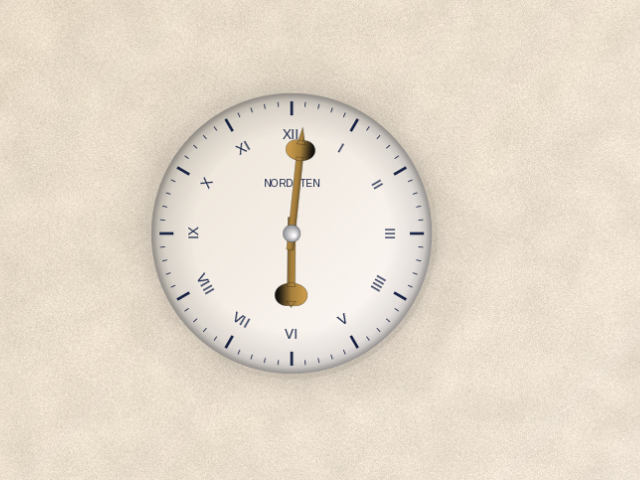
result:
6.01
